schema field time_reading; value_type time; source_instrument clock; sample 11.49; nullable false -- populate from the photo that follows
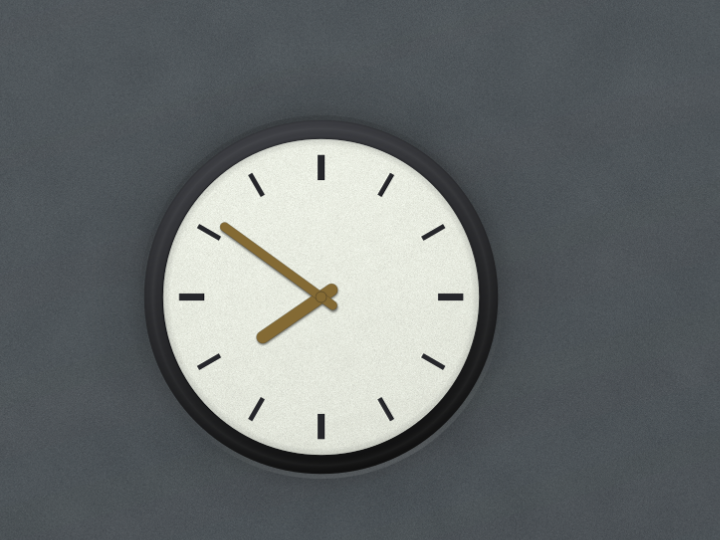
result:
7.51
